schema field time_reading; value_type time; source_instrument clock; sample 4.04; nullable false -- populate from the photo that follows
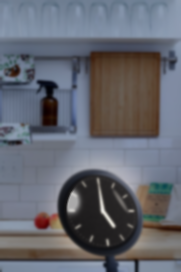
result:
5.00
